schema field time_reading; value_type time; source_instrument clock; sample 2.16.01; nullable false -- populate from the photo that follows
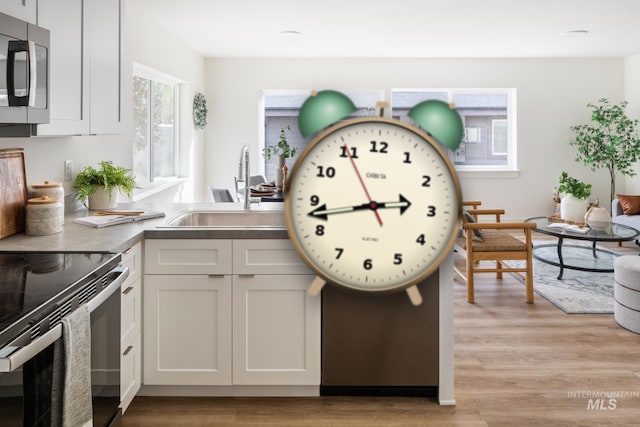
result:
2.42.55
